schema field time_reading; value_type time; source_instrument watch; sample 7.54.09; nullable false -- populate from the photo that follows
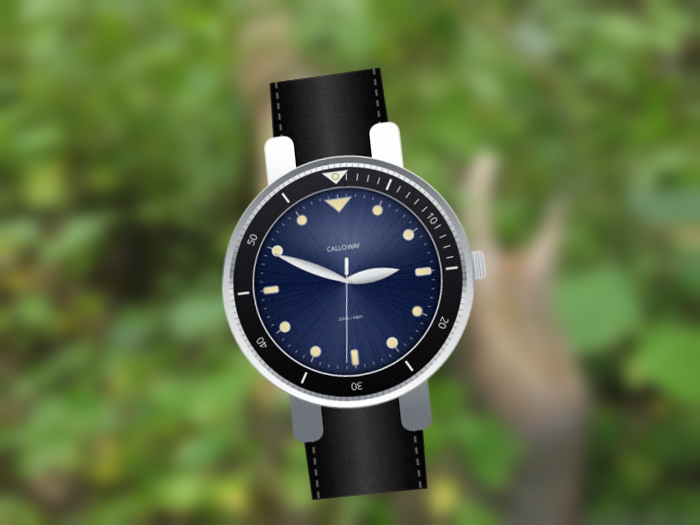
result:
2.49.31
